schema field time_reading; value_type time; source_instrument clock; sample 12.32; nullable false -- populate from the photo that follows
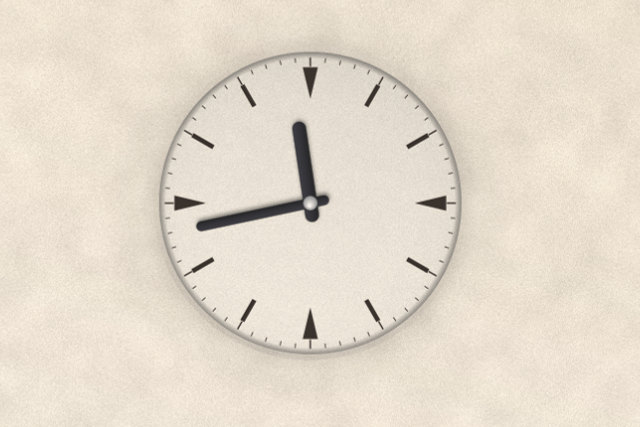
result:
11.43
